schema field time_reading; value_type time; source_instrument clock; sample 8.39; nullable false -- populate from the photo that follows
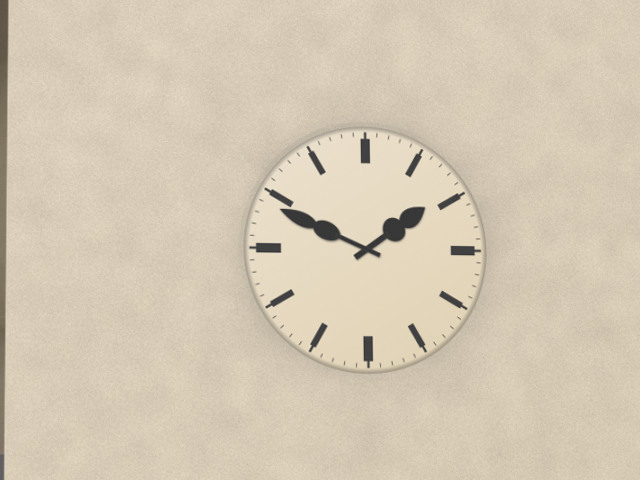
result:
1.49
